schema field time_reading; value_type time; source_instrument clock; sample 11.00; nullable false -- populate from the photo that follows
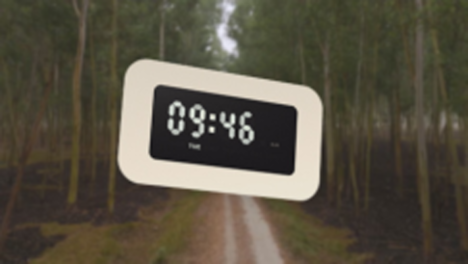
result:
9.46
